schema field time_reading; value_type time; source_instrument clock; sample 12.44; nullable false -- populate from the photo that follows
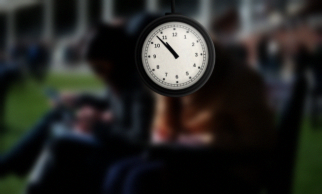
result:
10.53
